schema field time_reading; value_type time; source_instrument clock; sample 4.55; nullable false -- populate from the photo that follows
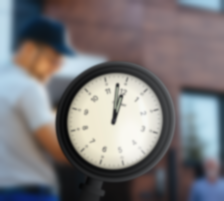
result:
11.58
